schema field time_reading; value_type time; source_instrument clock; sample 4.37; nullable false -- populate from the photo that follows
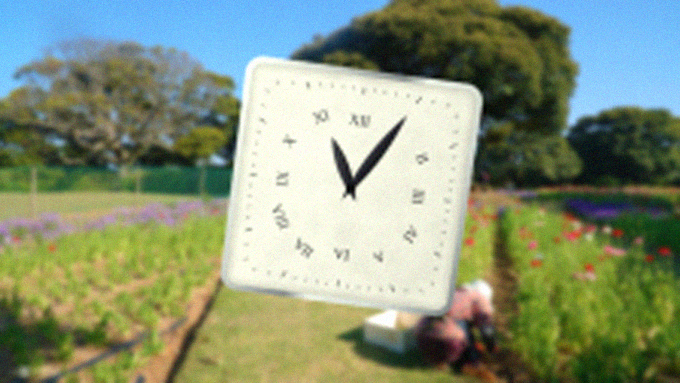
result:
11.05
